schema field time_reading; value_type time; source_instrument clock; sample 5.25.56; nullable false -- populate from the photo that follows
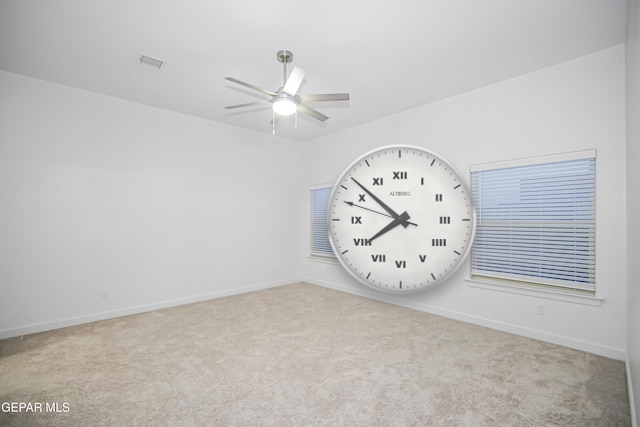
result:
7.51.48
